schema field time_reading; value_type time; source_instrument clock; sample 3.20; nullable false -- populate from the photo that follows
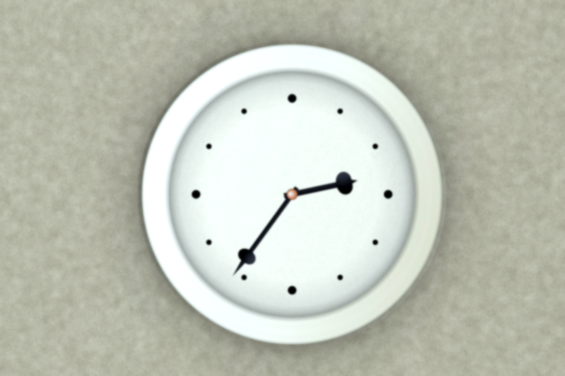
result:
2.36
